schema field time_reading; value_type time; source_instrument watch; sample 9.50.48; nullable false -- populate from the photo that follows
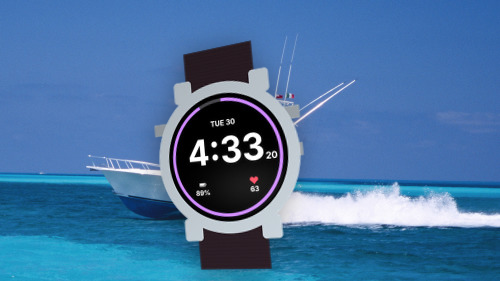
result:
4.33.20
